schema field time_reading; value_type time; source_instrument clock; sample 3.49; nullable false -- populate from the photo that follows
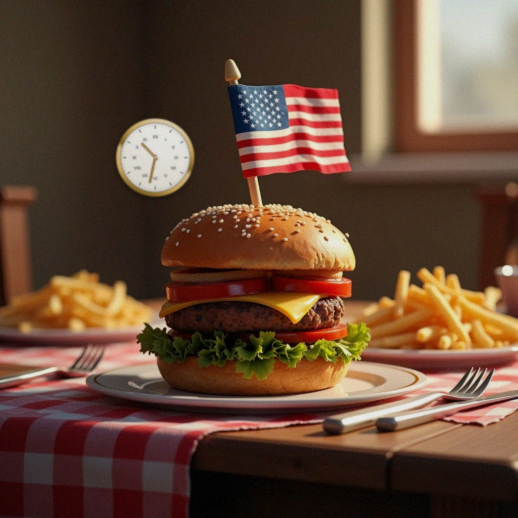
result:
10.32
